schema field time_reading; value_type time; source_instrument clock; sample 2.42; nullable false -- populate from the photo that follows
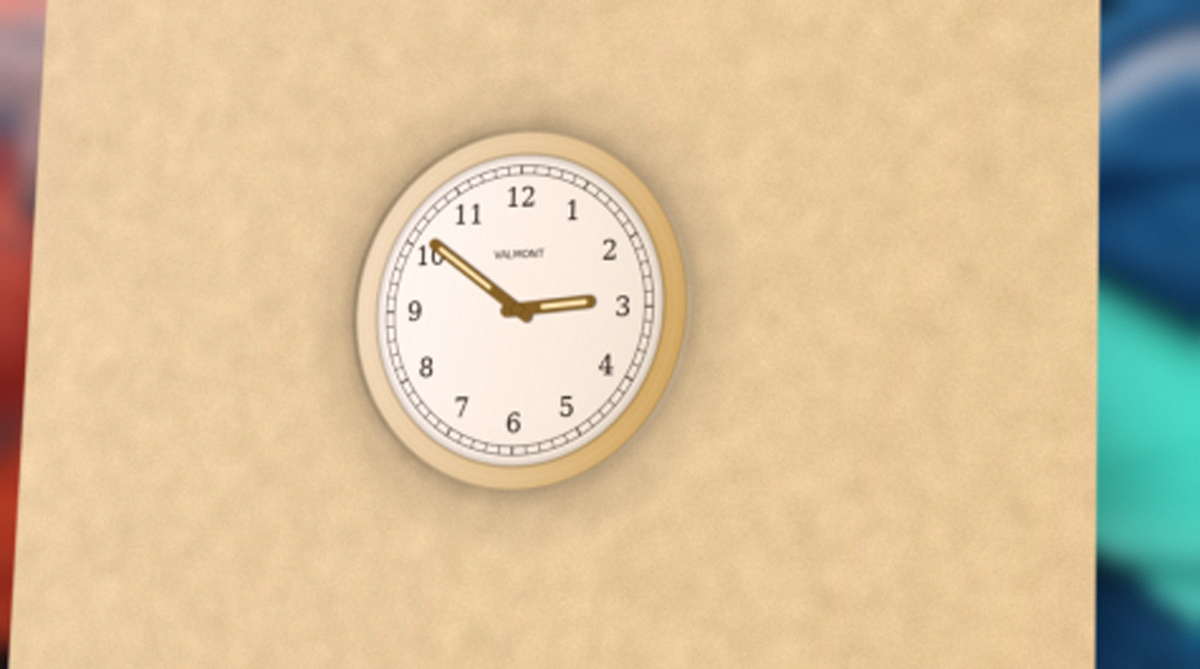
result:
2.51
